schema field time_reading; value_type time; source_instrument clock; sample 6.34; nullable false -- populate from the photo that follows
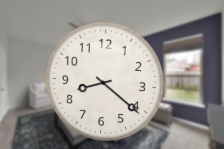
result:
8.21
